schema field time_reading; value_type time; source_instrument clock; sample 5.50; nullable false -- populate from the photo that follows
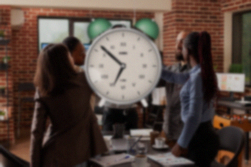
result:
6.52
